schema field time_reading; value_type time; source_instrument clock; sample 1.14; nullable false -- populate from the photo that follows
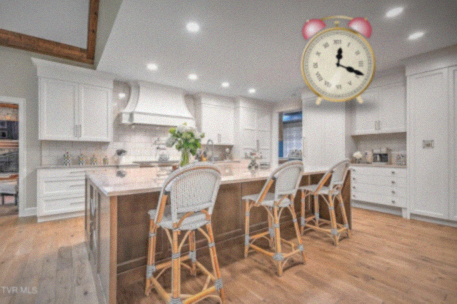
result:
12.19
